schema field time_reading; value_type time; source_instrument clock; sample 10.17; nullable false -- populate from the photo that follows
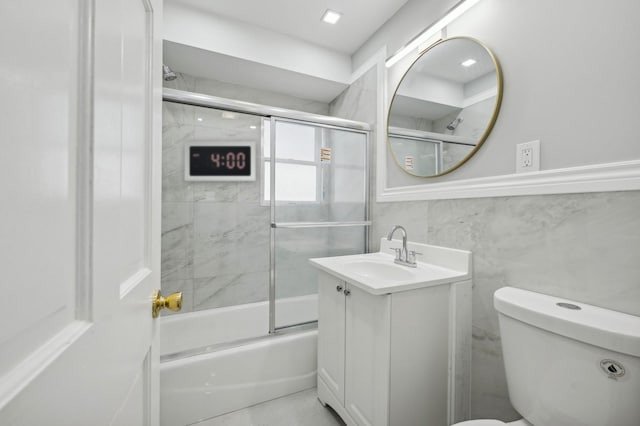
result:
4.00
